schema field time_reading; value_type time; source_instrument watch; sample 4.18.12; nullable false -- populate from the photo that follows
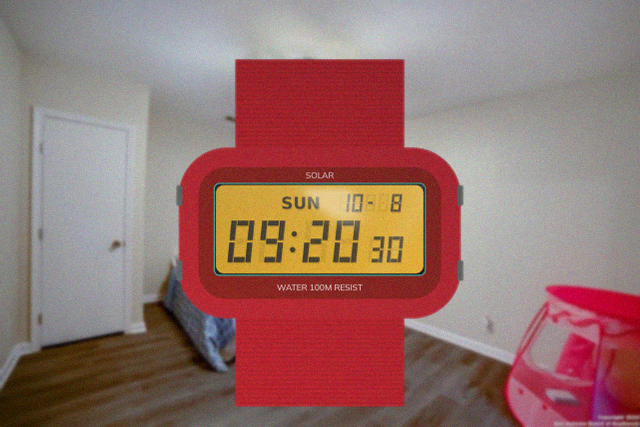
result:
9.20.30
